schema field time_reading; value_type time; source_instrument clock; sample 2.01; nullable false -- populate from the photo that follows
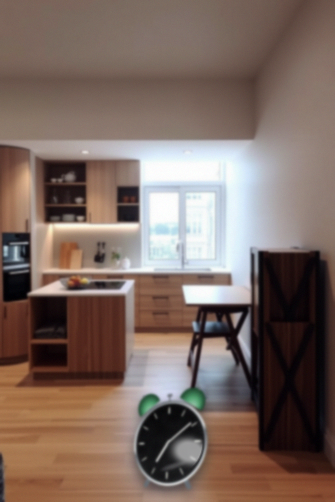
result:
7.09
